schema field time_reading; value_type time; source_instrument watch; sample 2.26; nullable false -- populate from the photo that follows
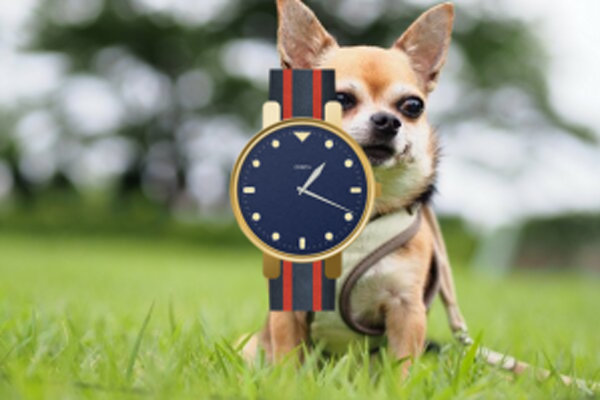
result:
1.19
